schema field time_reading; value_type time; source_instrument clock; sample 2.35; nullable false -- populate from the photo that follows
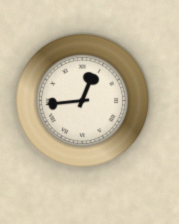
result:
12.44
